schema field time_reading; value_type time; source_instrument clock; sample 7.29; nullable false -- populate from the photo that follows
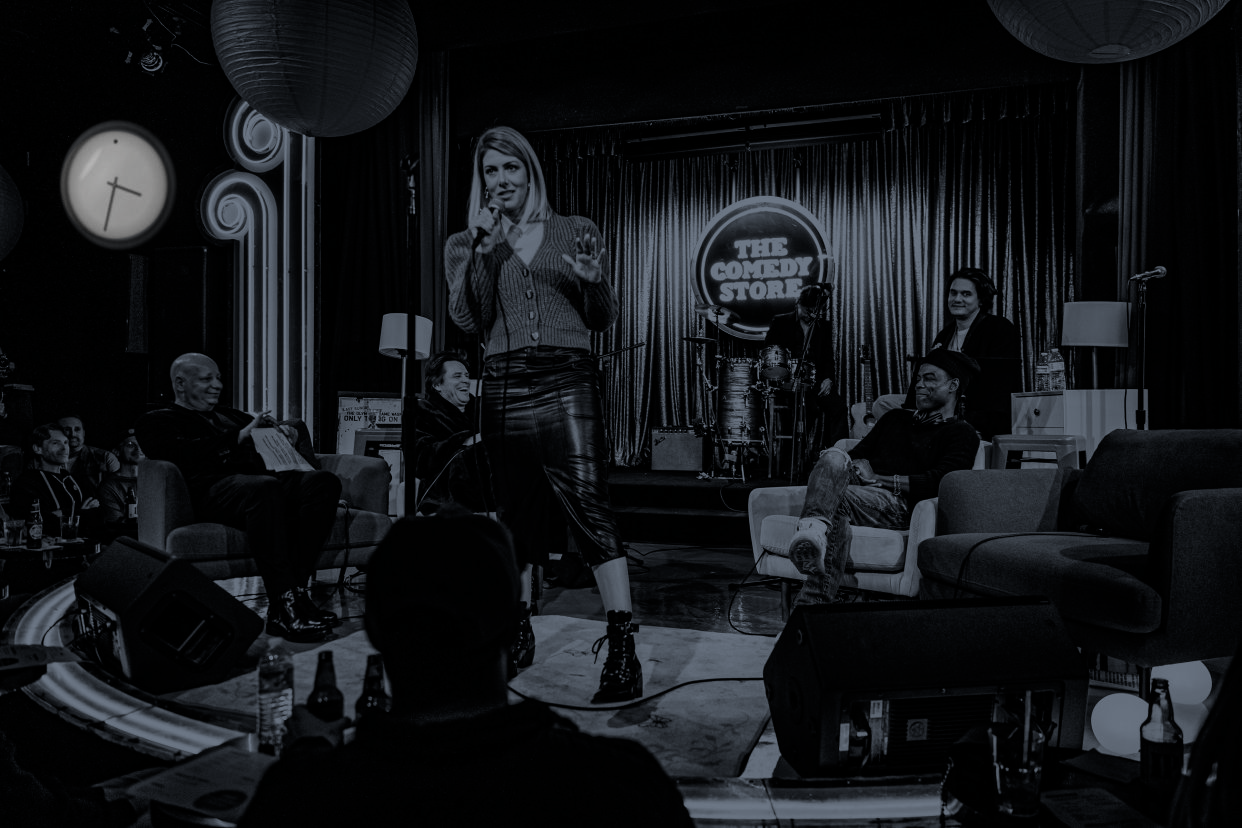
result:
3.32
